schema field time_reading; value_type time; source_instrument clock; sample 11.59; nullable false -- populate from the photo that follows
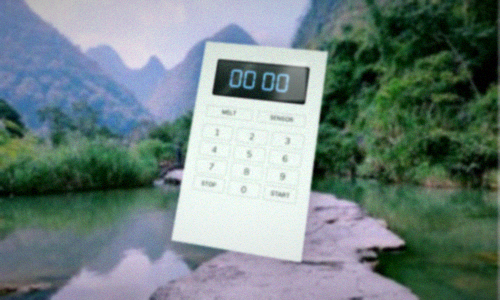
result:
0.00
